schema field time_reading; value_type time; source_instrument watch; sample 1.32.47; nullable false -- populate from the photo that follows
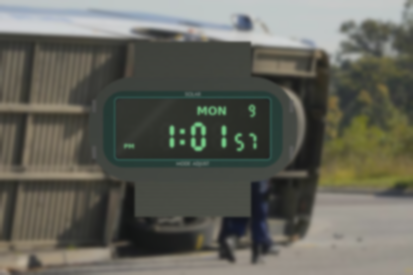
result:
1.01.57
